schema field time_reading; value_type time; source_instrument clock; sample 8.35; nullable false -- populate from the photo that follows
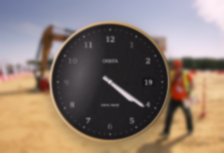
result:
4.21
